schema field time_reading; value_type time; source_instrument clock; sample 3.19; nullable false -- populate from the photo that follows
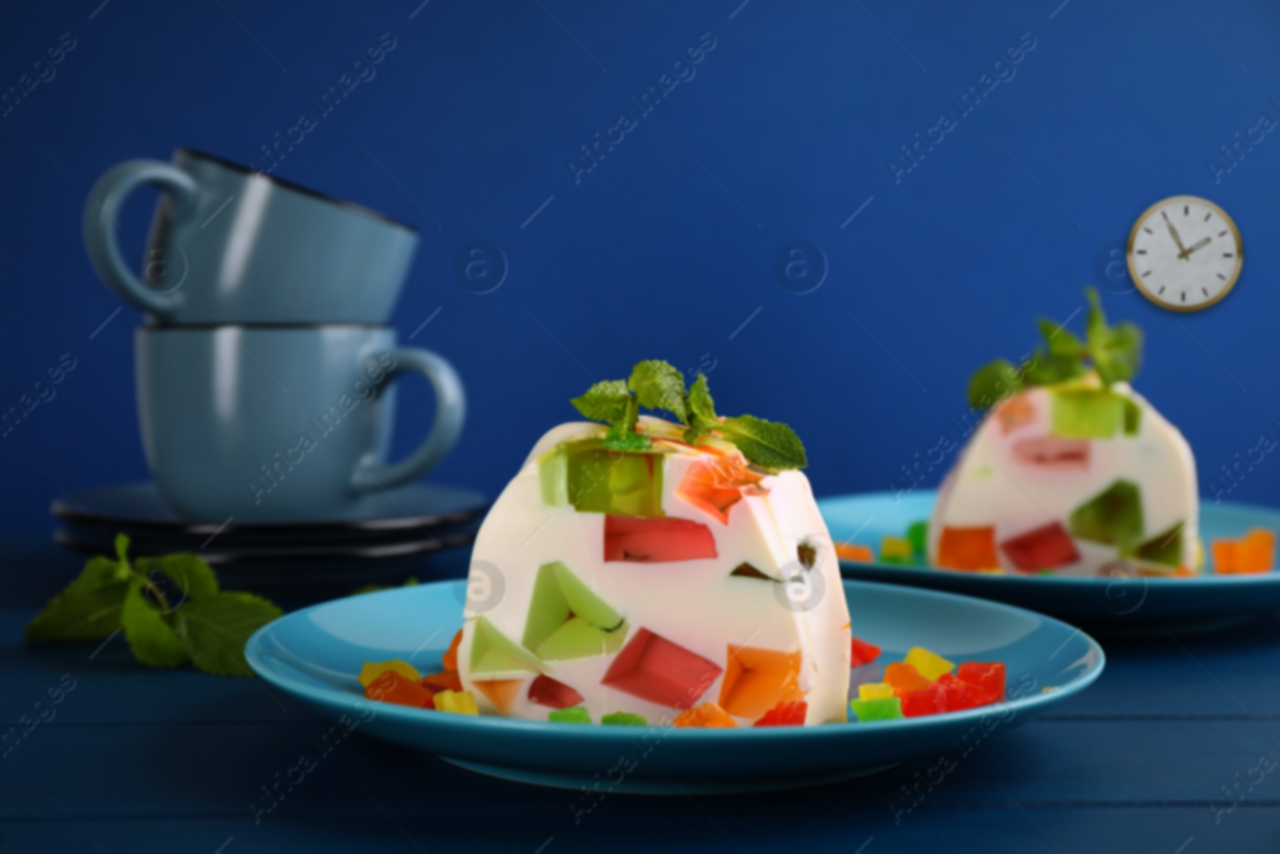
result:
1.55
